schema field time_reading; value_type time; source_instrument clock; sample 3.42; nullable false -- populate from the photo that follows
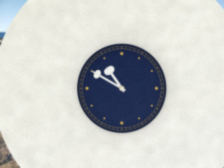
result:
10.50
